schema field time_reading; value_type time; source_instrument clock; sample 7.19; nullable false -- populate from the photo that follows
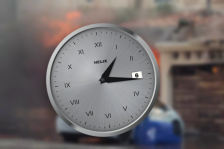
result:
1.16
